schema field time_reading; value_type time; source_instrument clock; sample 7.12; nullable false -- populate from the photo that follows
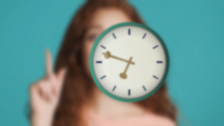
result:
6.48
